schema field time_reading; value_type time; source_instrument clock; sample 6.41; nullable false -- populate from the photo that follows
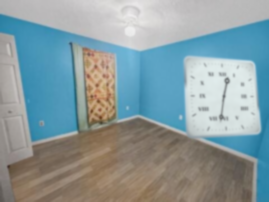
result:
12.32
